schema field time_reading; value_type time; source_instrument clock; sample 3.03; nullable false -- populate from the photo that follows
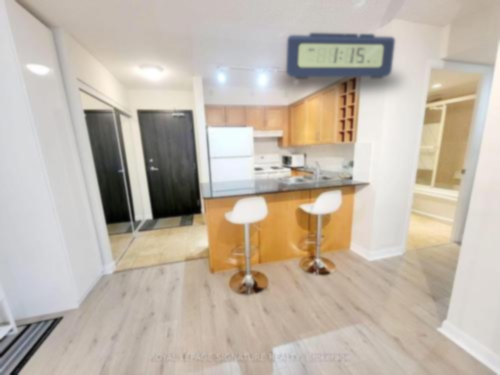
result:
1.15
